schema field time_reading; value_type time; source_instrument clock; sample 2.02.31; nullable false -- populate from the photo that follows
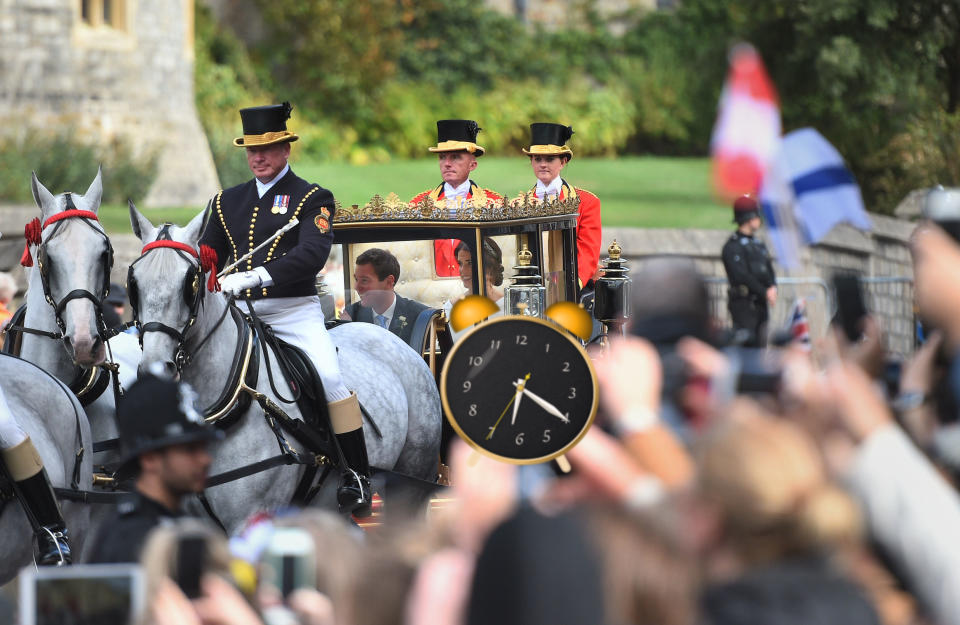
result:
6.20.35
